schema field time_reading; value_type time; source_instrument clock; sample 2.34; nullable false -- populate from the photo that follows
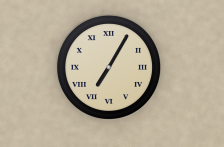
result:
7.05
